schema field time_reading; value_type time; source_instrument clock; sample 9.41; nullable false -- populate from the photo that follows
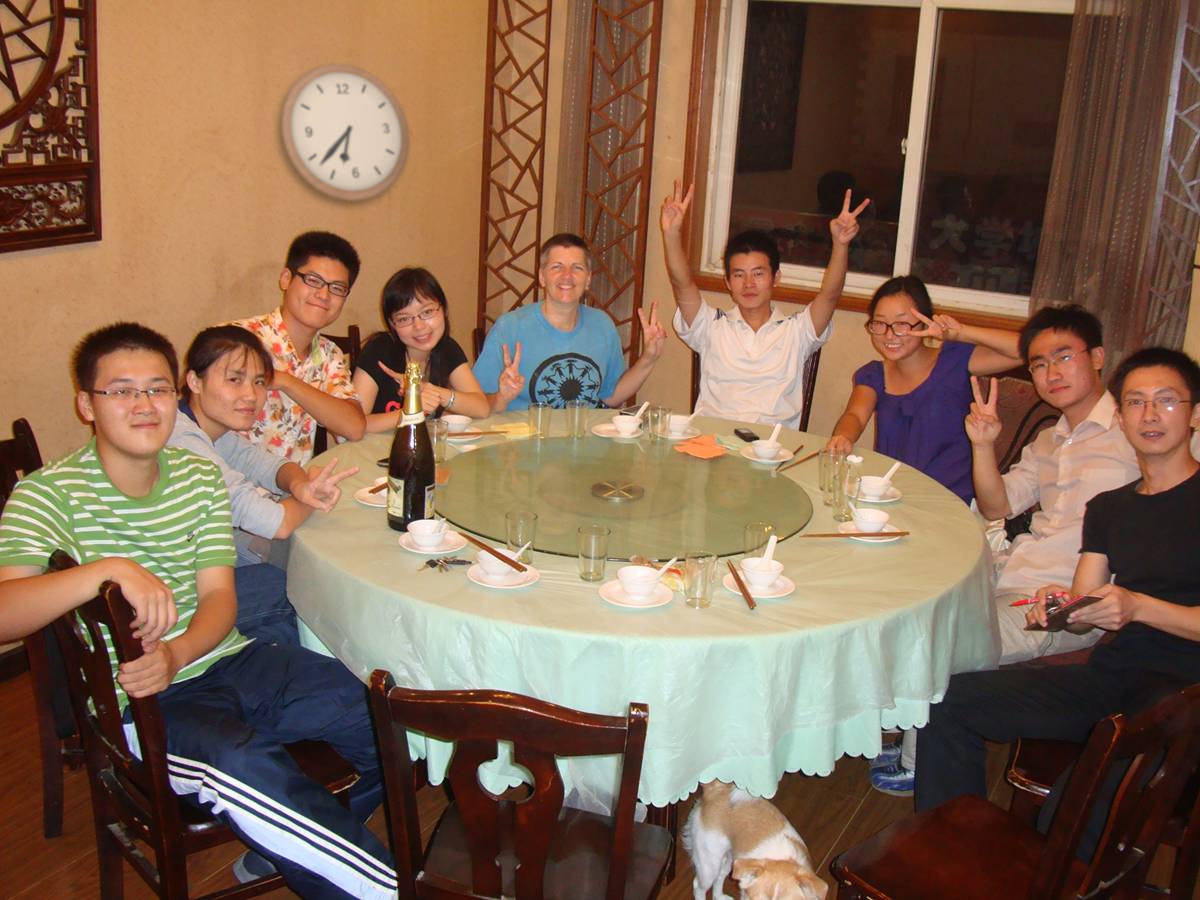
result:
6.38
